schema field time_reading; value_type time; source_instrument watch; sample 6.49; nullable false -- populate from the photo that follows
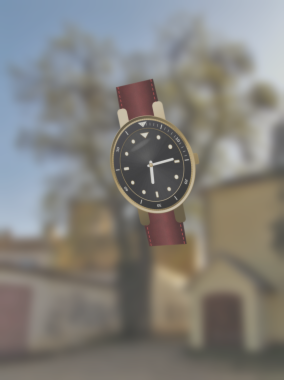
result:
6.14
